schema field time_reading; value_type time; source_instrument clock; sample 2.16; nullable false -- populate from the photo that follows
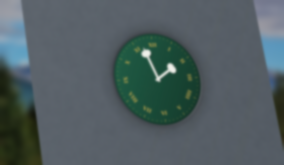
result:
1.57
